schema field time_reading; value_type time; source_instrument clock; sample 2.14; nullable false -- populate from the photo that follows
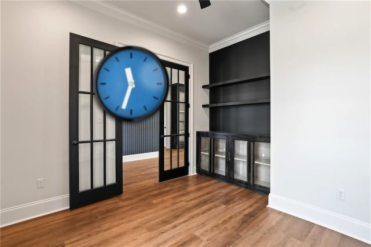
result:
11.33
